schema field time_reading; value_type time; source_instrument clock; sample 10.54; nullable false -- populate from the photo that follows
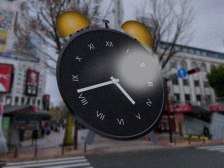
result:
4.42
